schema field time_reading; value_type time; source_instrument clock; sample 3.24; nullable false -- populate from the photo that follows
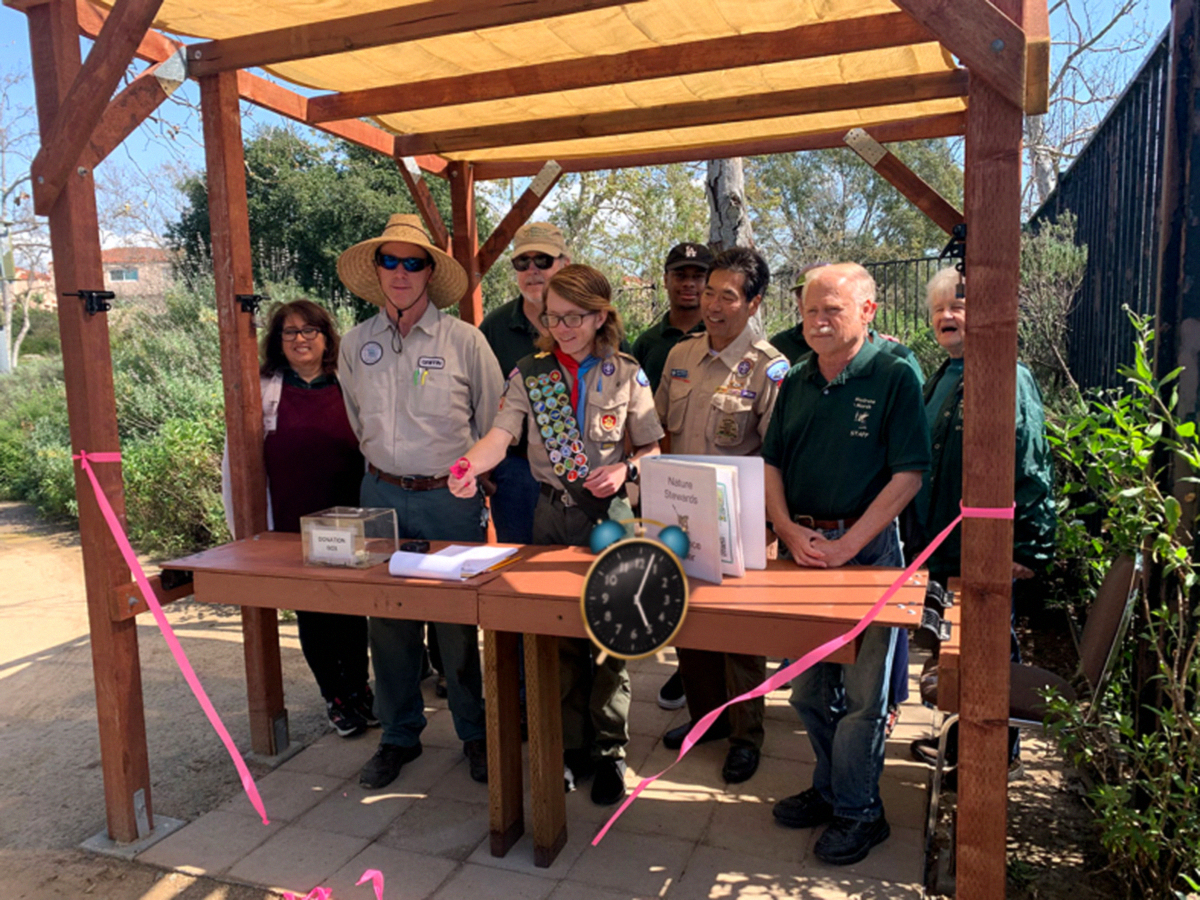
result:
5.03
